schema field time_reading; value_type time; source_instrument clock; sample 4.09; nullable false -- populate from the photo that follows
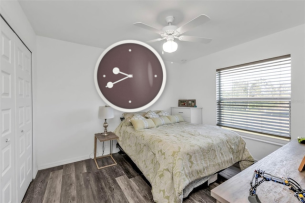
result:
9.41
